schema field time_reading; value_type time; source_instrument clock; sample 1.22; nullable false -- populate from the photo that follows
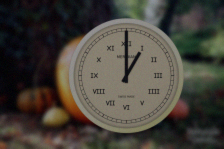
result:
1.00
